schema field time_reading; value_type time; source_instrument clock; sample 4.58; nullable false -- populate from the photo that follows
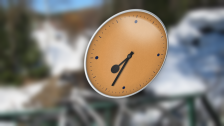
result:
7.34
